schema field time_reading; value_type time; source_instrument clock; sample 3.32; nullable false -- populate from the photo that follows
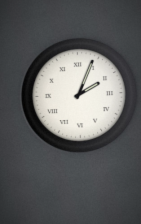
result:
2.04
